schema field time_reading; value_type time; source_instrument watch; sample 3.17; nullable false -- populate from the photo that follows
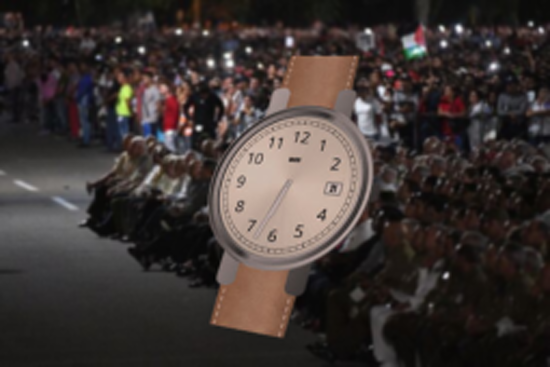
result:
6.33
